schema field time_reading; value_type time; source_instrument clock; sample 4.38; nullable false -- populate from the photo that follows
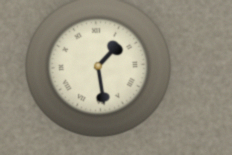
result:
1.29
